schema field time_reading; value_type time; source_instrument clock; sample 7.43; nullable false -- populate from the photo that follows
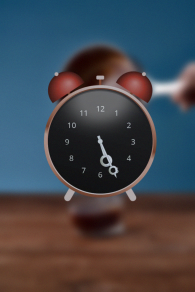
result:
5.26
